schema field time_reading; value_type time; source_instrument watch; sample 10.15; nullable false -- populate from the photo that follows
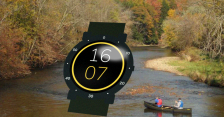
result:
16.07
